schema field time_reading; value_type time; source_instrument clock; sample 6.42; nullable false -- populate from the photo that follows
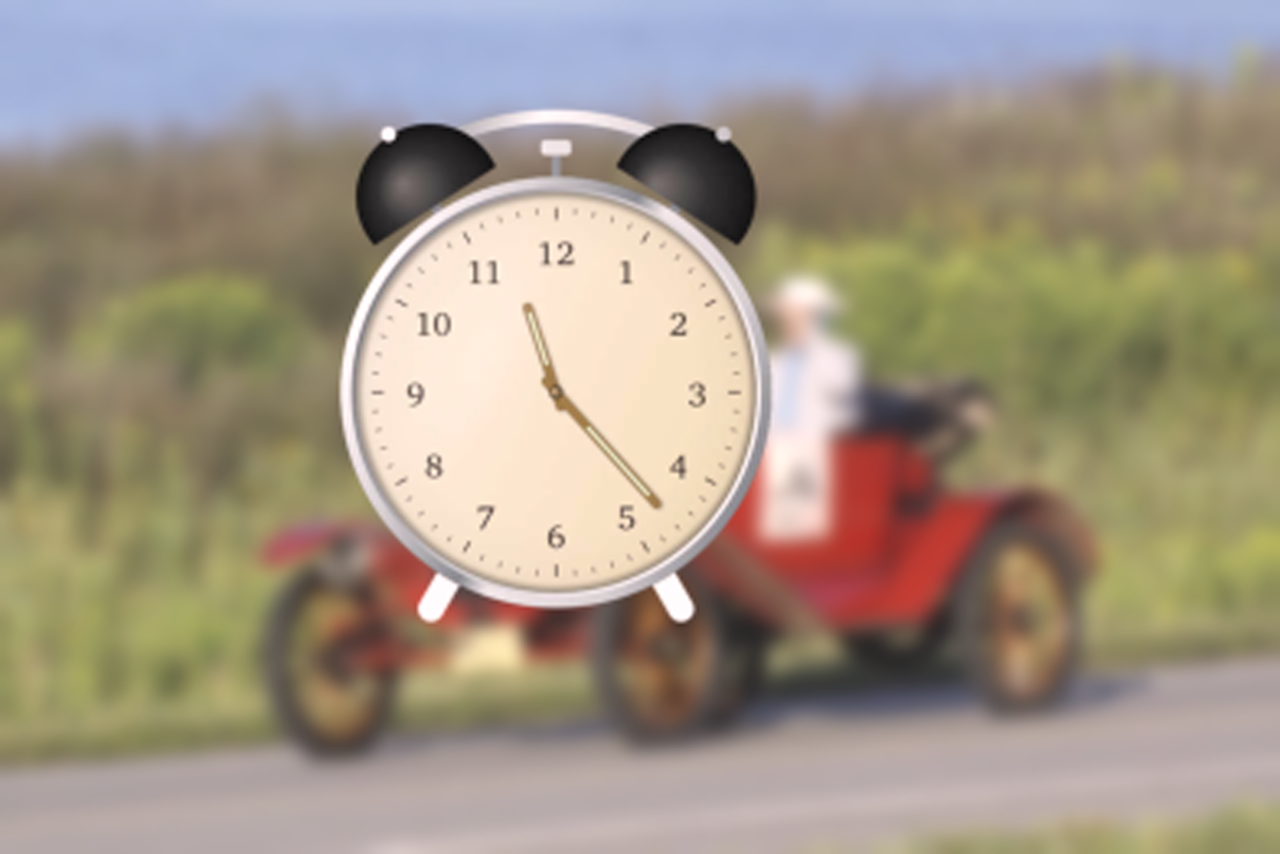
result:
11.23
